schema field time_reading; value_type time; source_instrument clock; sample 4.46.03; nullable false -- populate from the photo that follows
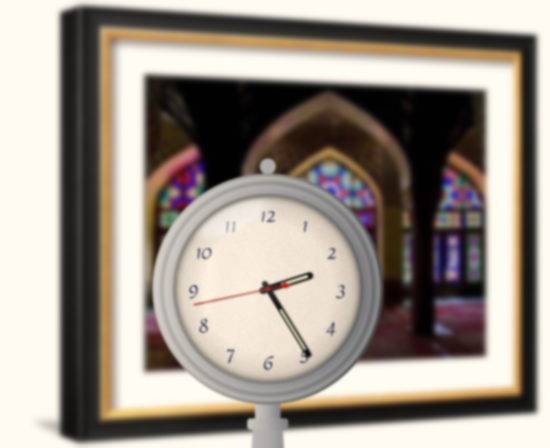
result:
2.24.43
